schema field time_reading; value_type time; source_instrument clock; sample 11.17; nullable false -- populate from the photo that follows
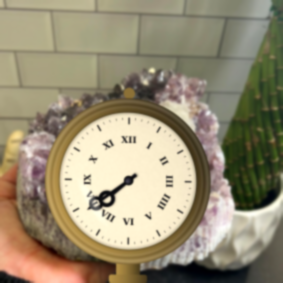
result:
7.39
